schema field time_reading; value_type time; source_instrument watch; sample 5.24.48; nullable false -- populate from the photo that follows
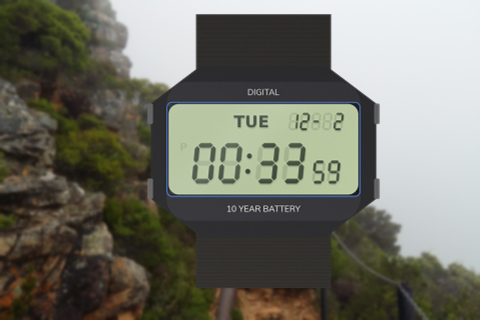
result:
0.33.59
